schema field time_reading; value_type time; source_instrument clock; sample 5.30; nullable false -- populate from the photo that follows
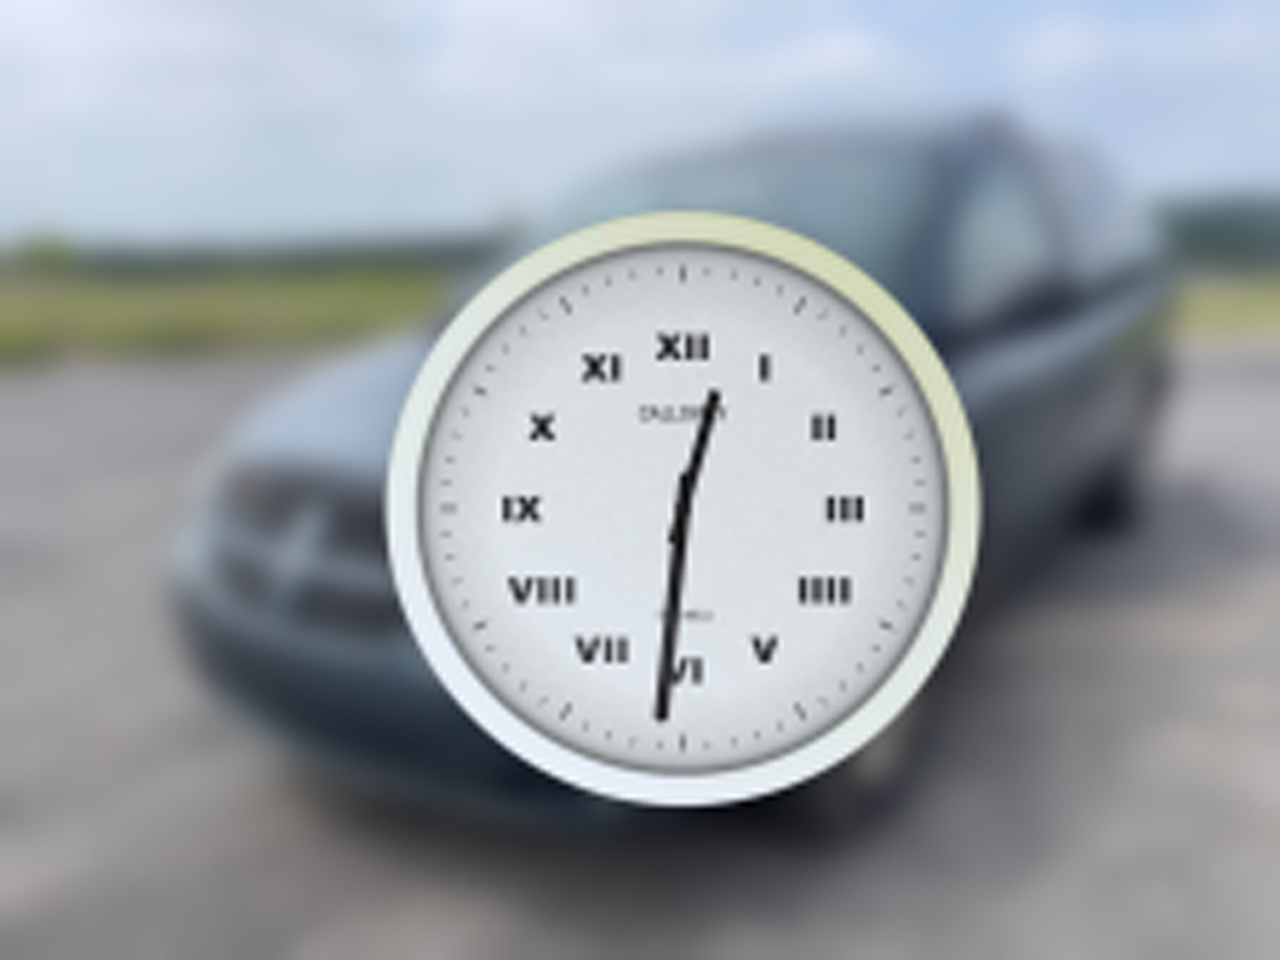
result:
12.31
